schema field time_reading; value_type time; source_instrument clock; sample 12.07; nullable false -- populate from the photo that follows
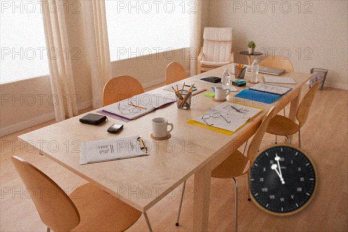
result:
10.58
